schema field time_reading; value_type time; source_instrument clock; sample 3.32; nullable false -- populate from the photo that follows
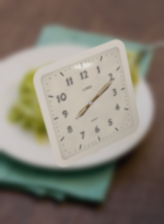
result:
8.11
